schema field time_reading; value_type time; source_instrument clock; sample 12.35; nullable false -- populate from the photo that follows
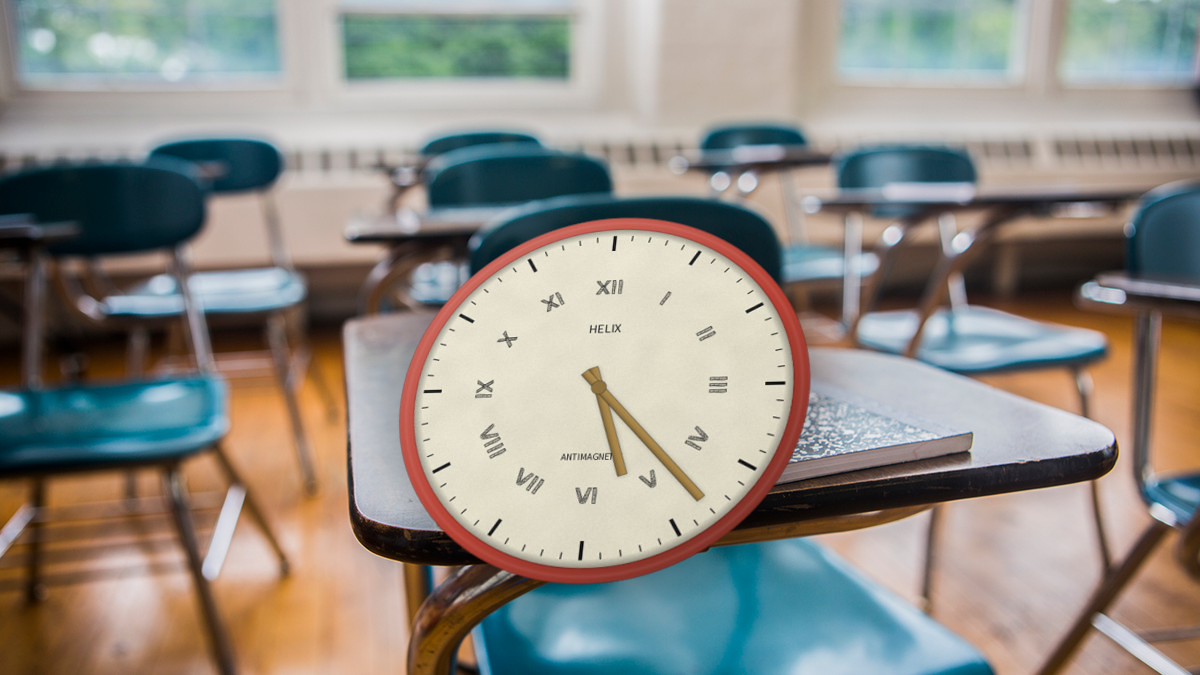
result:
5.23
